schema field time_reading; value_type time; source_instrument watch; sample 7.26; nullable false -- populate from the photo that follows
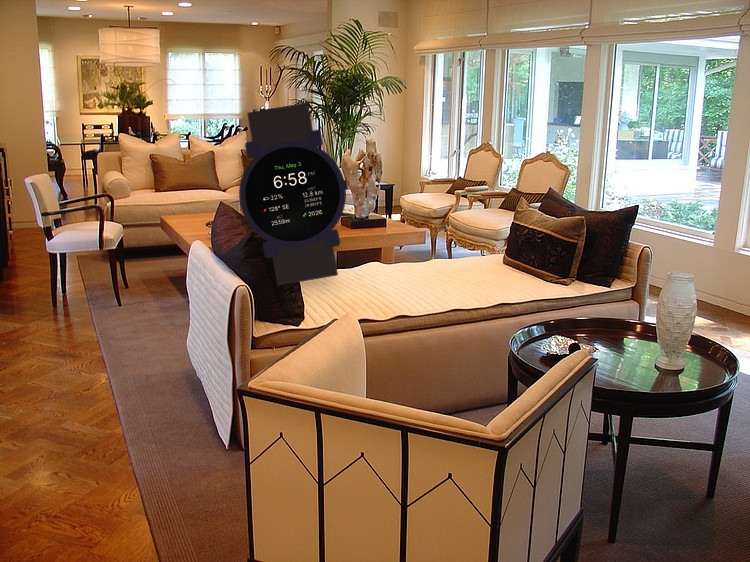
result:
6.58
